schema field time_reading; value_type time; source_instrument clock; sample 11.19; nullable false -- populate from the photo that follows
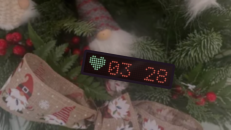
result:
3.28
